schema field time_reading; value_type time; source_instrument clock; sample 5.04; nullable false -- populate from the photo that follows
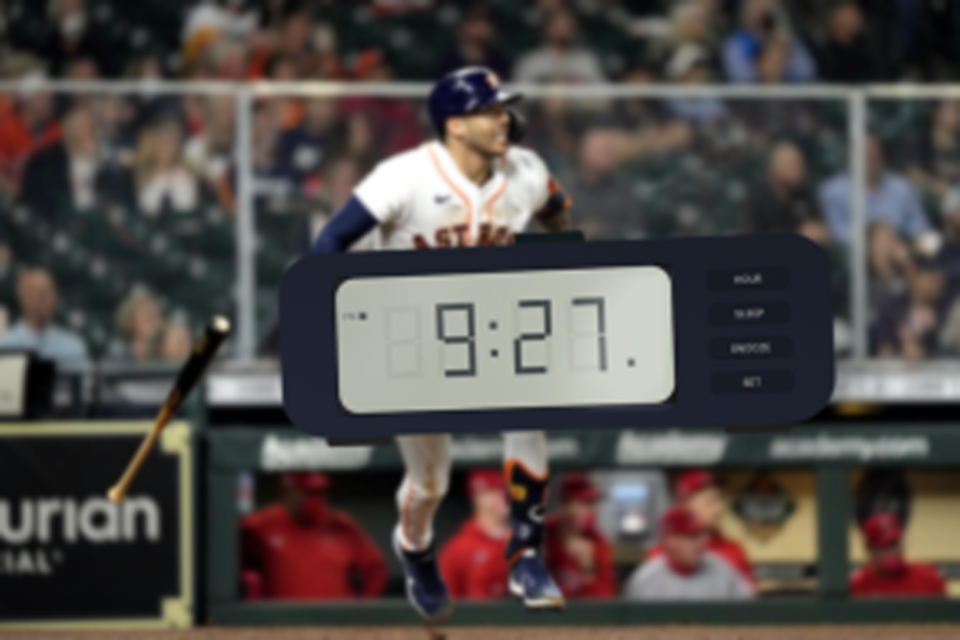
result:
9.27
